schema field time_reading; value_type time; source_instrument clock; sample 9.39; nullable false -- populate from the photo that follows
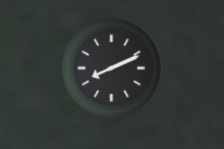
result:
8.11
